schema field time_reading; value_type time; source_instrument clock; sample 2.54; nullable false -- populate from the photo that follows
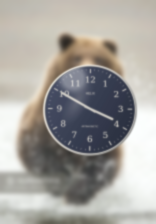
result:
3.50
